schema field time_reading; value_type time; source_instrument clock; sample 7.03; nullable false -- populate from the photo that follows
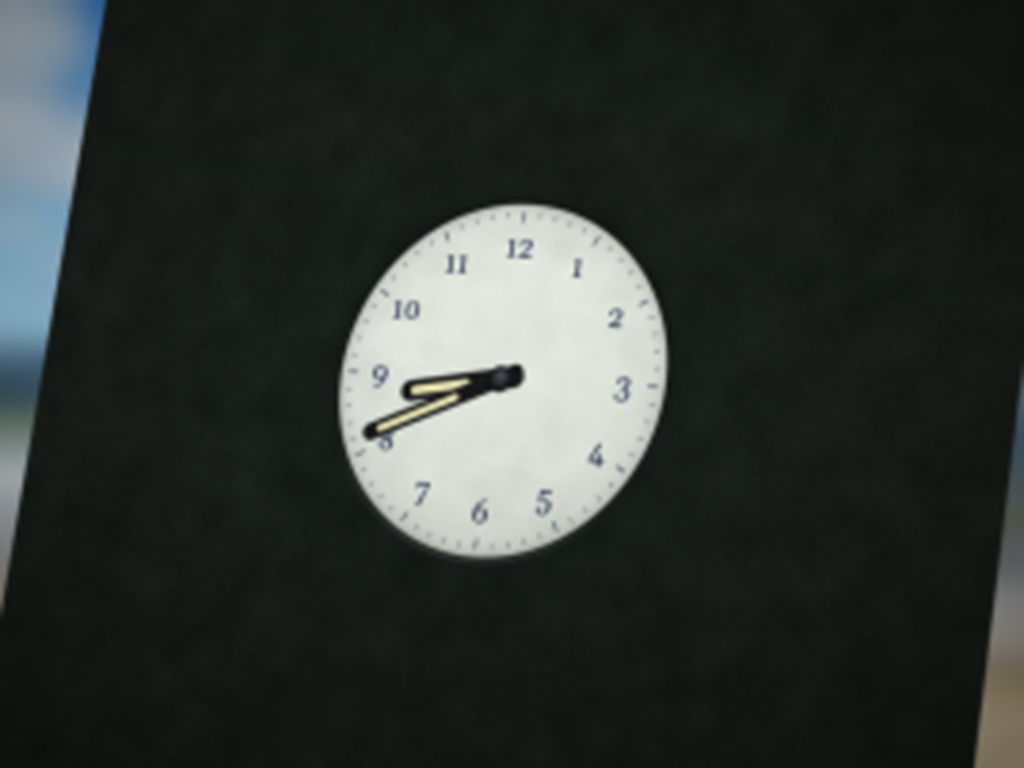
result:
8.41
